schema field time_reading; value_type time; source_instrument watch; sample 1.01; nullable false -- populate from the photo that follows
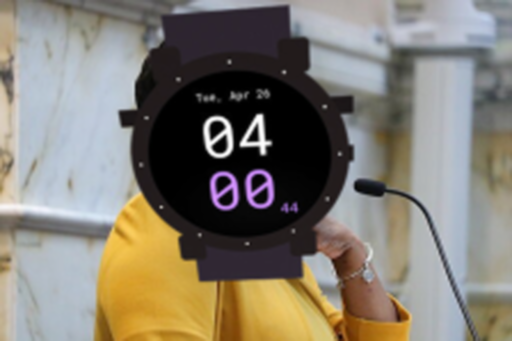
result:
4.00
